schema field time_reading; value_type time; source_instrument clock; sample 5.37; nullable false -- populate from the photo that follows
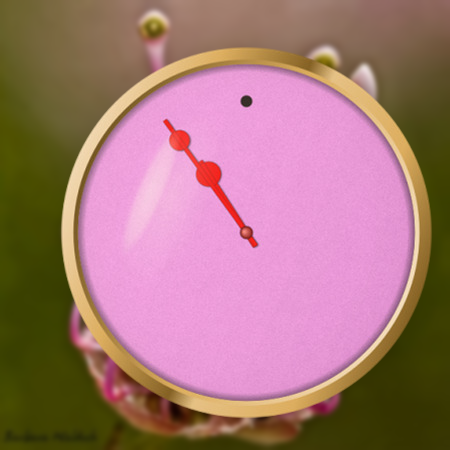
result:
10.54
